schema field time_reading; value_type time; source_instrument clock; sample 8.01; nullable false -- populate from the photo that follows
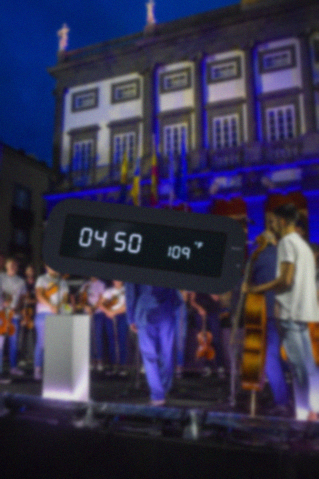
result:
4.50
